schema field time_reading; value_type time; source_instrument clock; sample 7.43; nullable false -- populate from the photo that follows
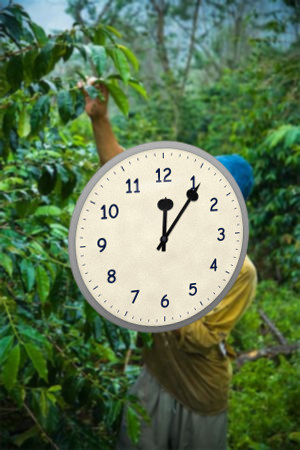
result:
12.06
